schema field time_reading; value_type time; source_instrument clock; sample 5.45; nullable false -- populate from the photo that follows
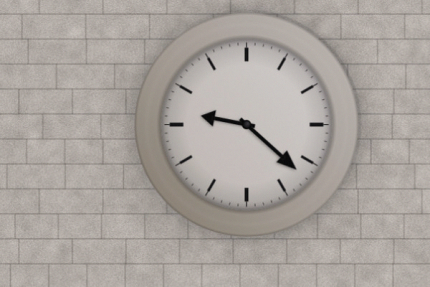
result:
9.22
